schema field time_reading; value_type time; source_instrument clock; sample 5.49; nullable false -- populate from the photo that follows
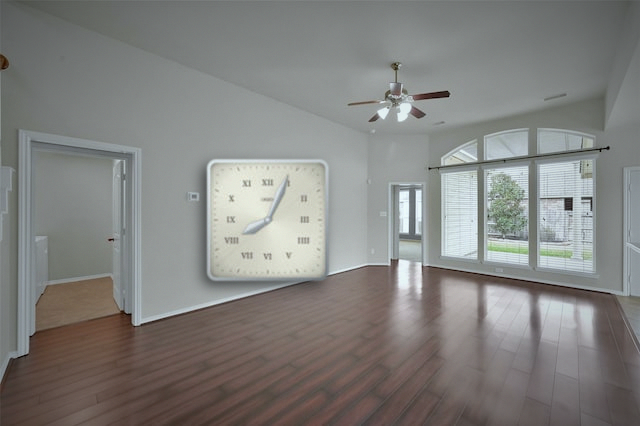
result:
8.04
